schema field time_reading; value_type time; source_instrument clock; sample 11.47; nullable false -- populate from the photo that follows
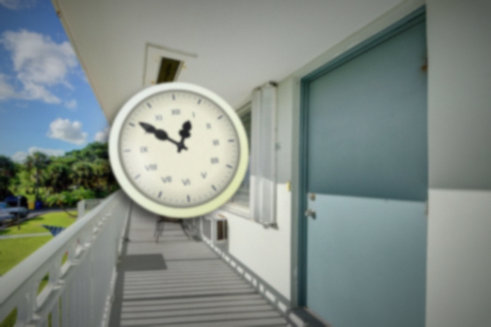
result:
12.51
